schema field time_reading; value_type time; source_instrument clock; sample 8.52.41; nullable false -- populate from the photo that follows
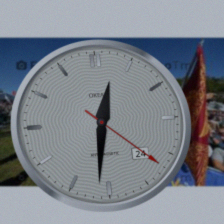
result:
12.31.22
